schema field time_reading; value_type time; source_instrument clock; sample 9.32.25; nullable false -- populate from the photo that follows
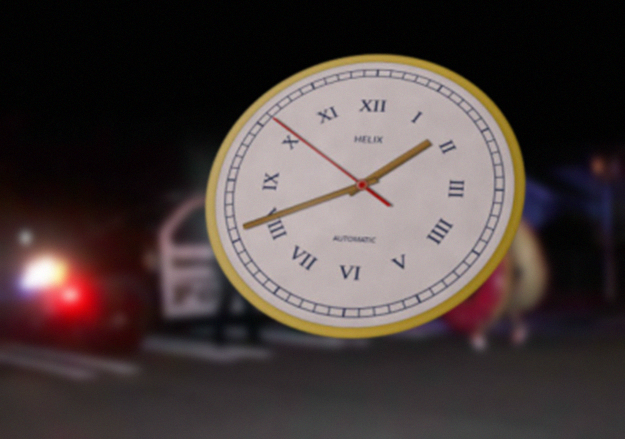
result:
1.40.51
